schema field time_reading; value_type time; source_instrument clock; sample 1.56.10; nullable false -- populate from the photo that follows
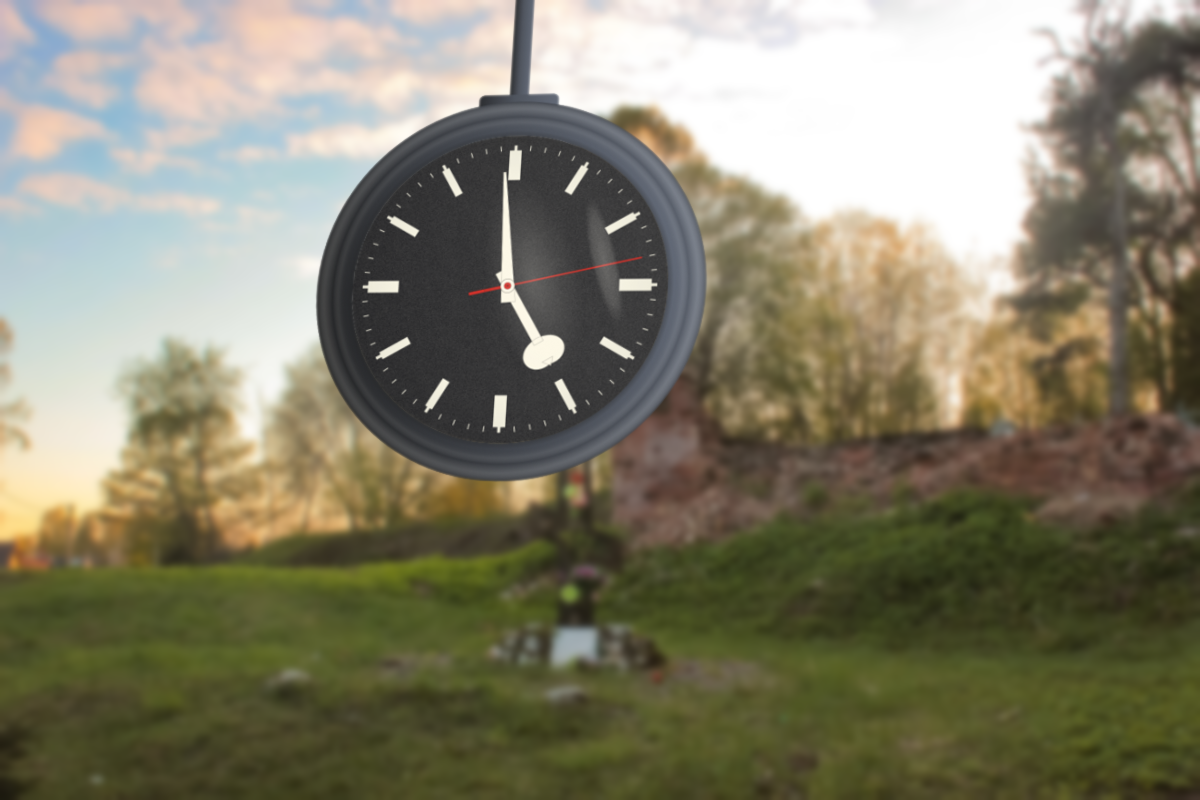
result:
4.59.13
